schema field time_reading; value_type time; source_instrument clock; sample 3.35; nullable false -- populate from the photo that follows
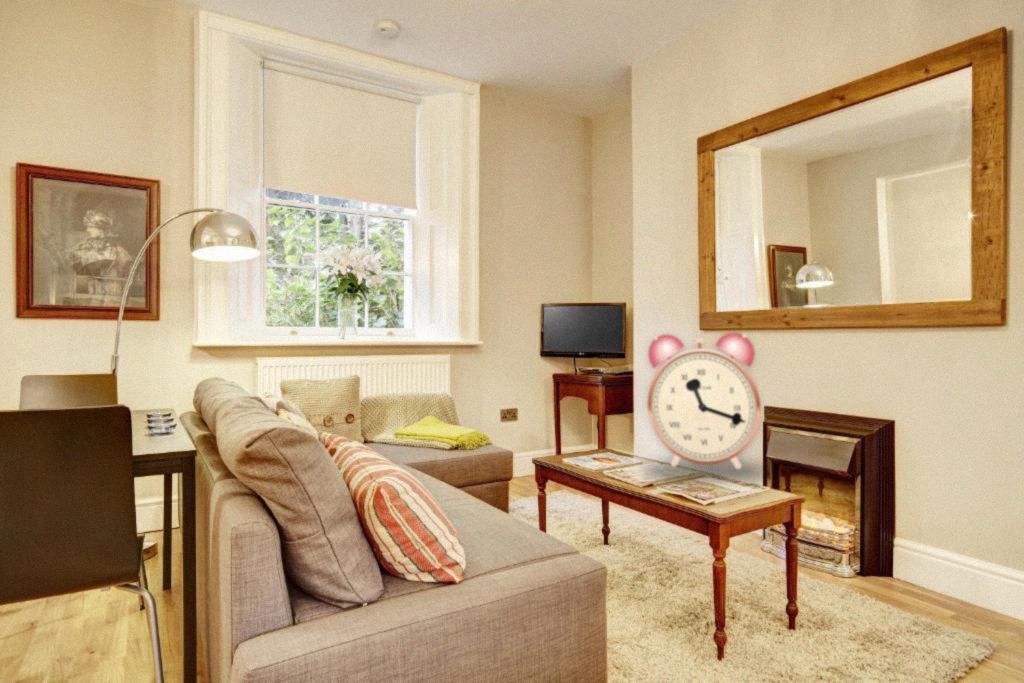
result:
11.18
